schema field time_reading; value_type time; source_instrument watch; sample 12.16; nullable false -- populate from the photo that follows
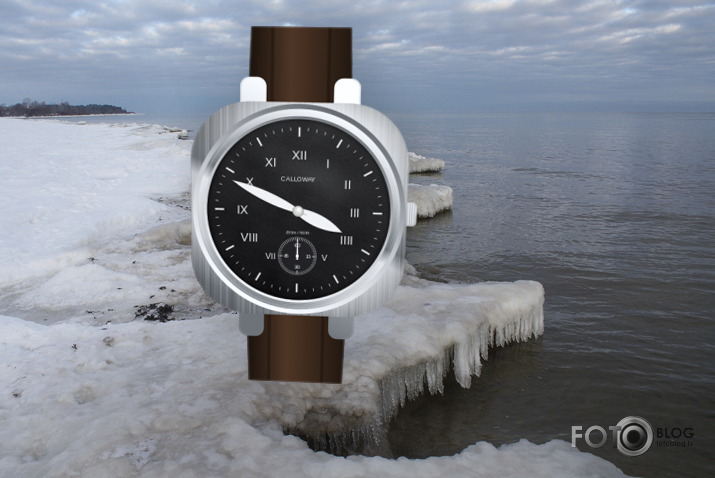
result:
3.49
